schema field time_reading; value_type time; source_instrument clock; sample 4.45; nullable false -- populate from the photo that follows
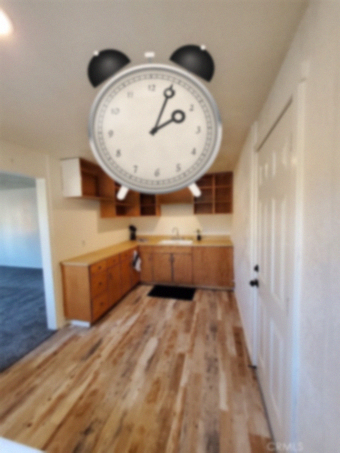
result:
2.04
